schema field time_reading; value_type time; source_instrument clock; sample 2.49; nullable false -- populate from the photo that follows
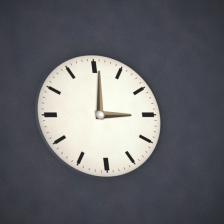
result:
3.01
